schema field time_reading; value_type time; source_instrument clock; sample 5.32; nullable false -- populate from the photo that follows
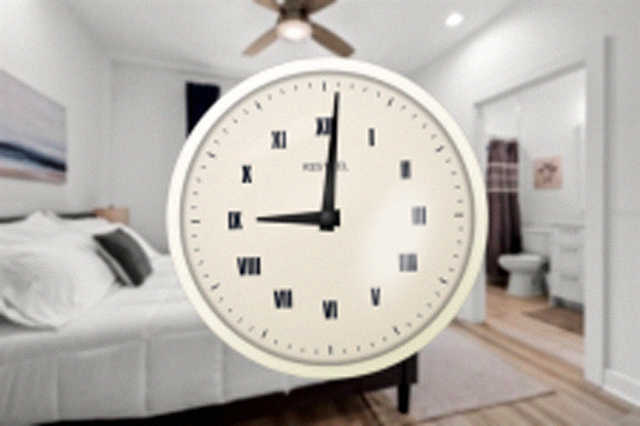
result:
9.01
